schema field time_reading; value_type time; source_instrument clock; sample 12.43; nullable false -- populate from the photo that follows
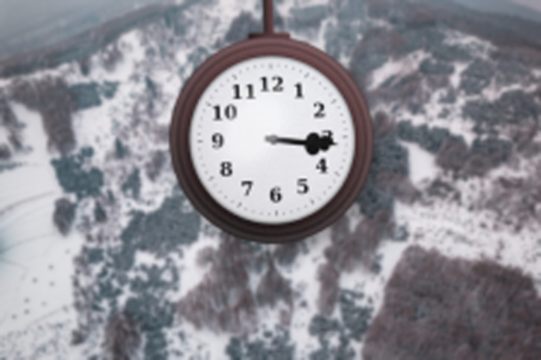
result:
3.16
